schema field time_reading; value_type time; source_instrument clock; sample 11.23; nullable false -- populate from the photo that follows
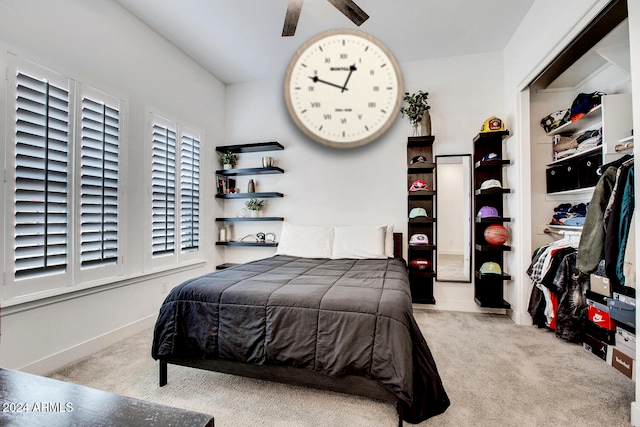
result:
12.48
